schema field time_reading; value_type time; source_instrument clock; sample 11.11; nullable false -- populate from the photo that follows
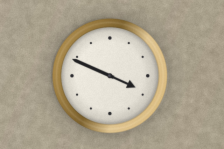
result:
3.49
